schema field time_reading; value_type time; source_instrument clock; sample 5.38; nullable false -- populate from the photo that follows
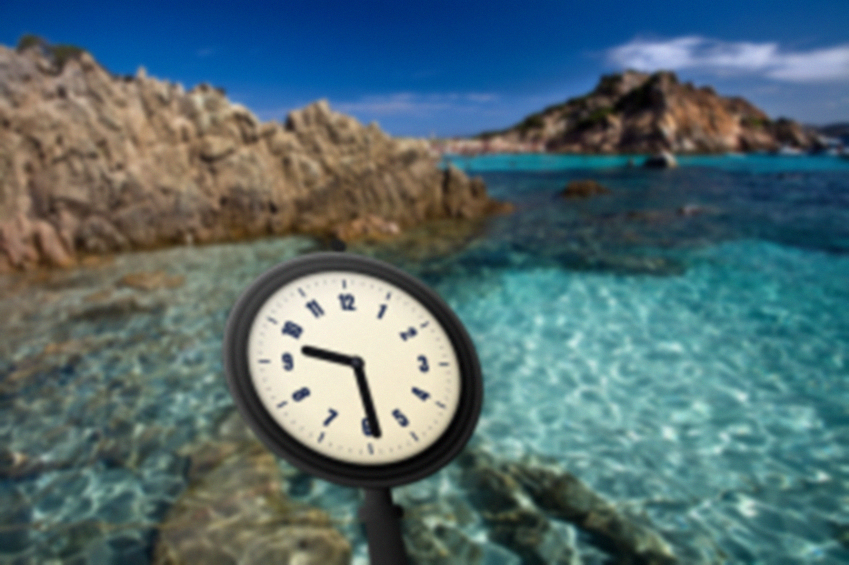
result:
9.29
